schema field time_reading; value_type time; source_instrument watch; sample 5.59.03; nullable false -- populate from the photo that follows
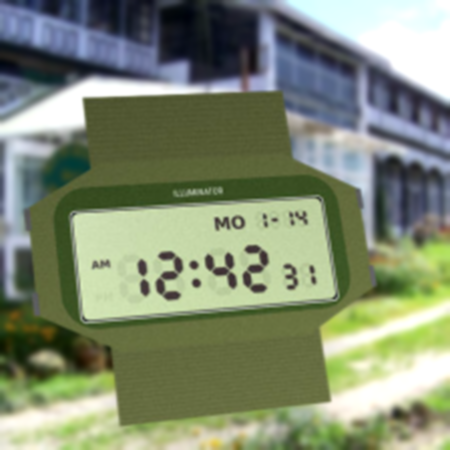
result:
12.42.31
